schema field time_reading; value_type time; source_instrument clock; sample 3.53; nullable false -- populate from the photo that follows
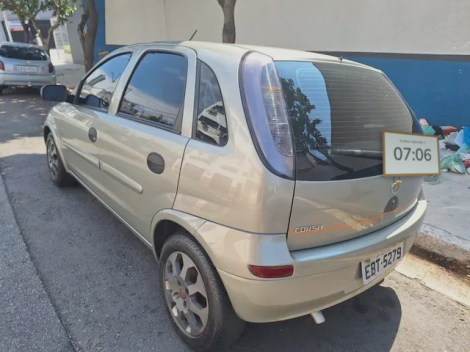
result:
7.06
